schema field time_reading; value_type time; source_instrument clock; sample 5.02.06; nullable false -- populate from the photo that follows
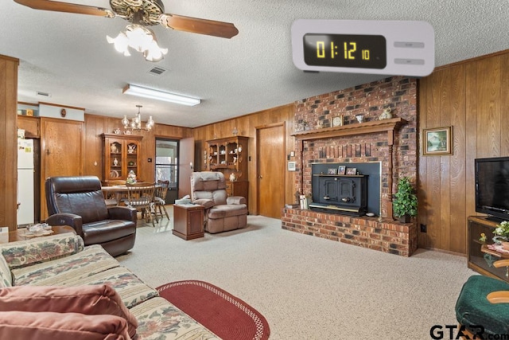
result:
1.12.10
